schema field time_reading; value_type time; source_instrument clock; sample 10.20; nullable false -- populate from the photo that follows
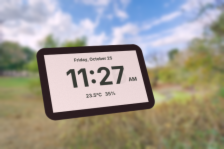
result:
11.27
